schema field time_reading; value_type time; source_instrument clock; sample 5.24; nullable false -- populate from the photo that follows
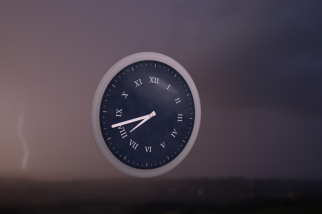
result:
7.42
